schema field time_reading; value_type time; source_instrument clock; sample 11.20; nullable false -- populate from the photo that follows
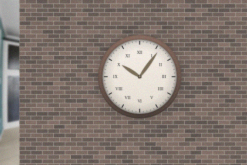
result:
10.06
